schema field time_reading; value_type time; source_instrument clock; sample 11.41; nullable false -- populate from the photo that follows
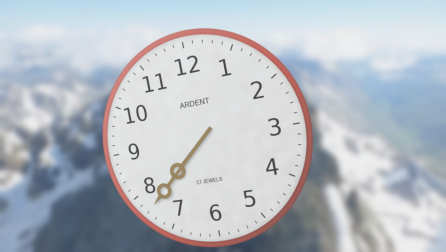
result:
7.38
